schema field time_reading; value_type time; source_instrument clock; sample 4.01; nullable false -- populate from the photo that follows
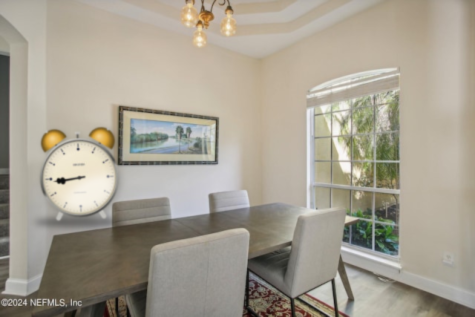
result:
8.44
